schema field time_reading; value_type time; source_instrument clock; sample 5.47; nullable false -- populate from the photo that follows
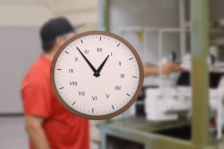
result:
12.53
